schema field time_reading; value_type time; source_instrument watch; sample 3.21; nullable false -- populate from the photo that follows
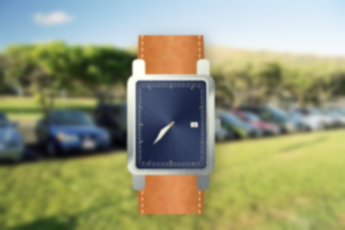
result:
7.37
